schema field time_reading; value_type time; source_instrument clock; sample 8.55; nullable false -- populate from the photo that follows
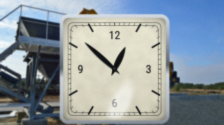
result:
12.52
